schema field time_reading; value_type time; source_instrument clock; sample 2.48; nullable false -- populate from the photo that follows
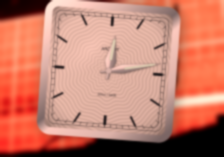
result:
12.13
